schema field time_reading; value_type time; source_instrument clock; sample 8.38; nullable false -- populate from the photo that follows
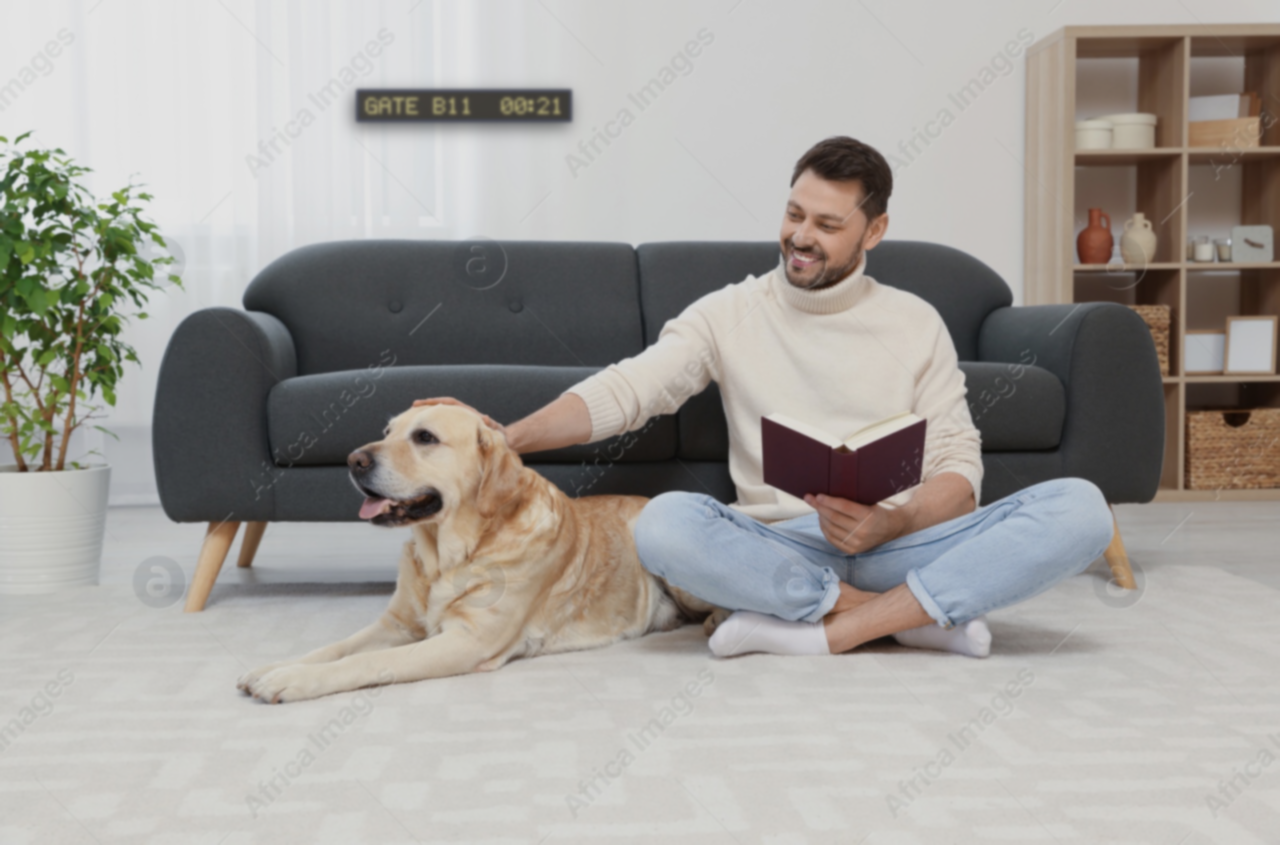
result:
0.21
